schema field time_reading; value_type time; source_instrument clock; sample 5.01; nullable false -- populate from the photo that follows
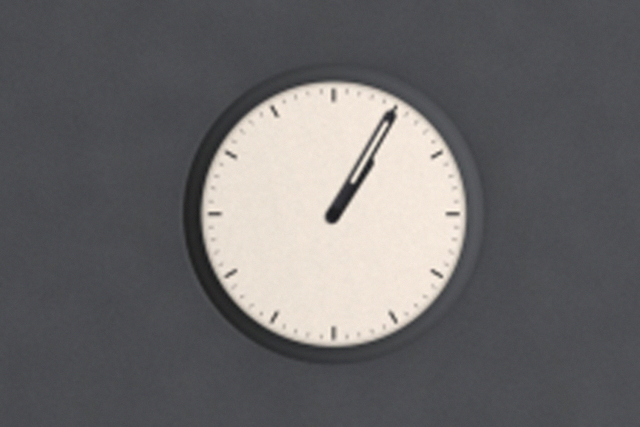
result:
1.05
